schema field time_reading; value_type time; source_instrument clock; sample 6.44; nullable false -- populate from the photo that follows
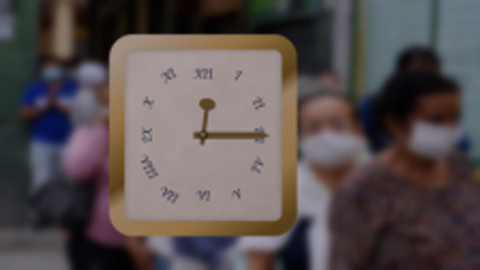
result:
12.15
